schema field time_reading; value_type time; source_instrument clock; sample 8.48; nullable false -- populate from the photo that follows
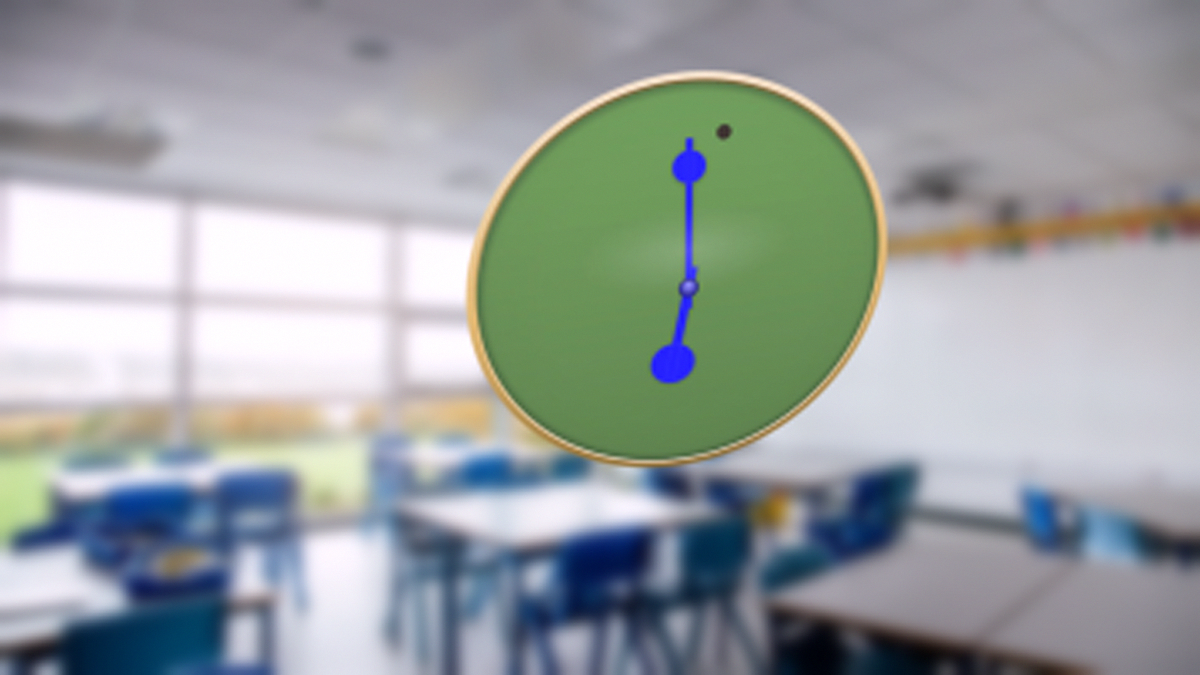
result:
5.58
